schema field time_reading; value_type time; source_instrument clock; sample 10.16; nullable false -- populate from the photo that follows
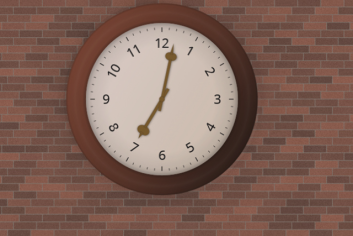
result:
7.02
